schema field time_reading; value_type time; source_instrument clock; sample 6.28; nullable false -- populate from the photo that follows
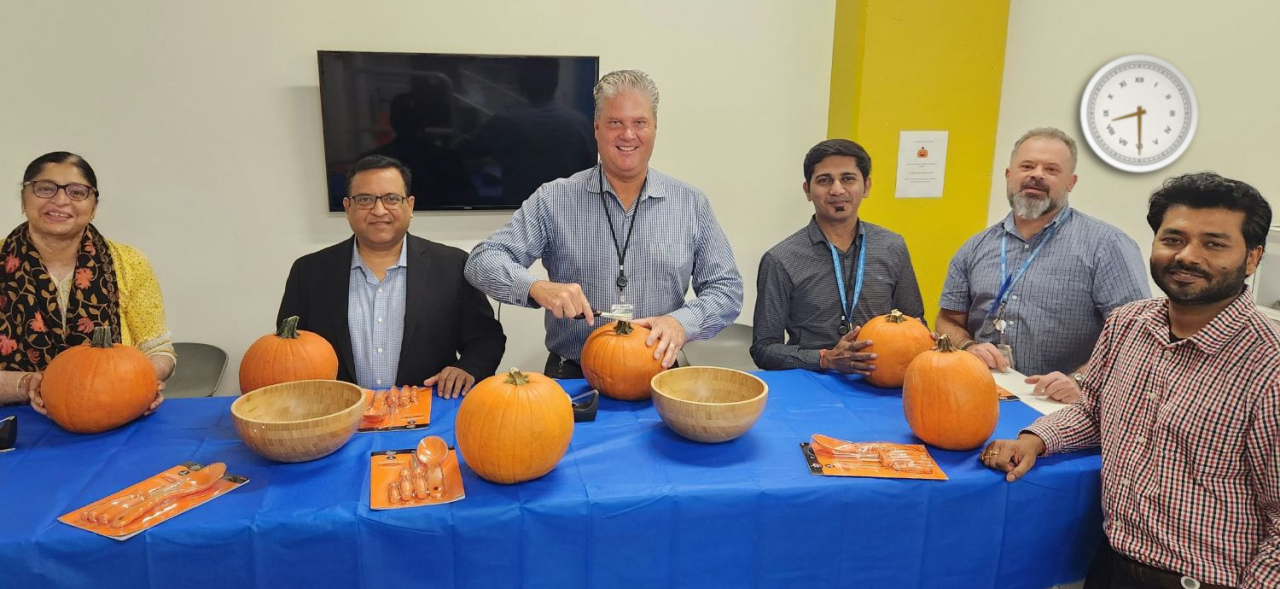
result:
8.30
